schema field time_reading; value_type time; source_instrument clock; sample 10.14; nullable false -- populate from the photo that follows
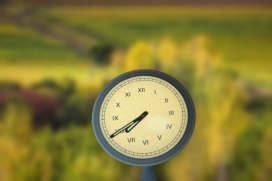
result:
7.40
